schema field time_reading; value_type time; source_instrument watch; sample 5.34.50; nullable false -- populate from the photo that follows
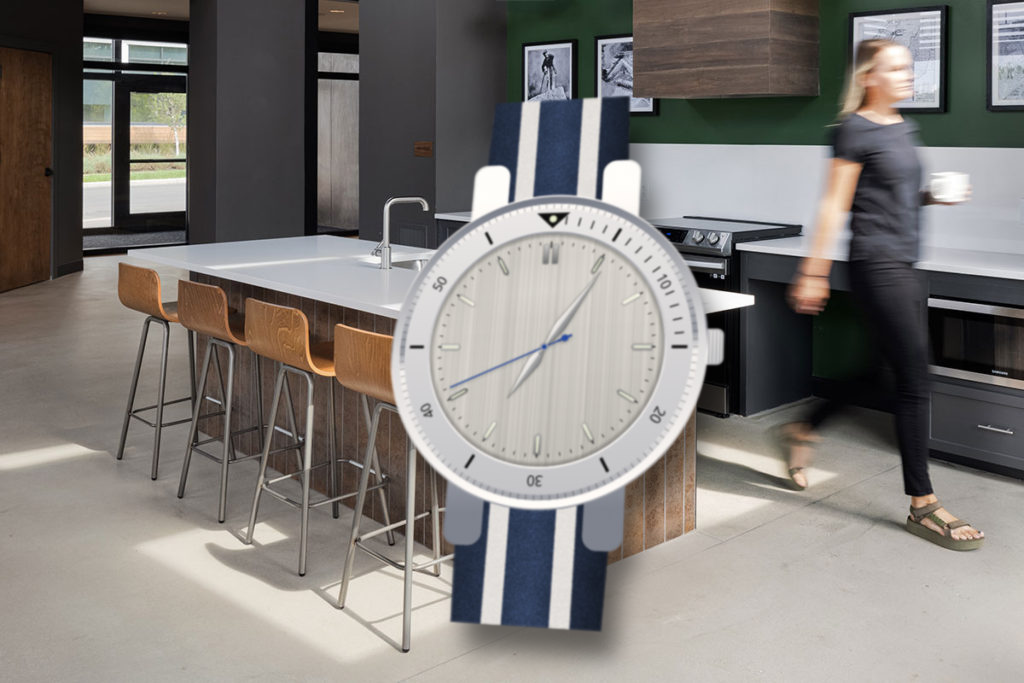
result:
7.05.41
